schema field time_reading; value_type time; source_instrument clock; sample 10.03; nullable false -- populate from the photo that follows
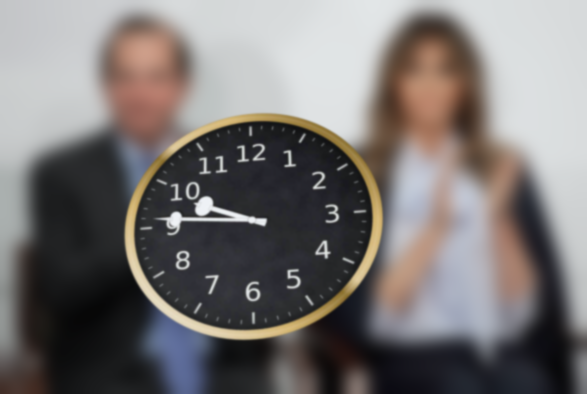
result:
9.46
